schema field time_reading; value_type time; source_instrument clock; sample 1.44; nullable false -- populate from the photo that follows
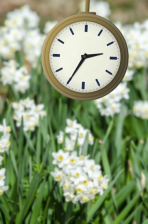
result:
2.35
